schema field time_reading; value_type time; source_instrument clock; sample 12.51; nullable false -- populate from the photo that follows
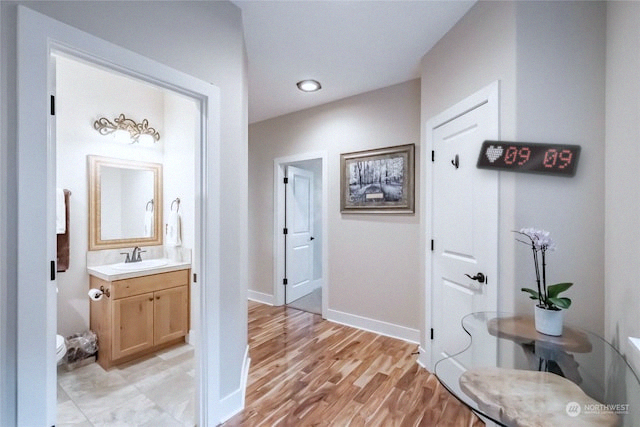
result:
9.09
